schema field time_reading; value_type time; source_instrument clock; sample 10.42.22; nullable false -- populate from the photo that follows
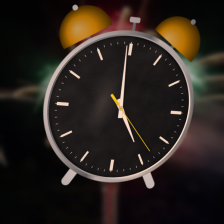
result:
4.59.23
